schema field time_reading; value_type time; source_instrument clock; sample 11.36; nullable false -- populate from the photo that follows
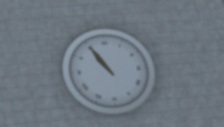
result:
10.55
